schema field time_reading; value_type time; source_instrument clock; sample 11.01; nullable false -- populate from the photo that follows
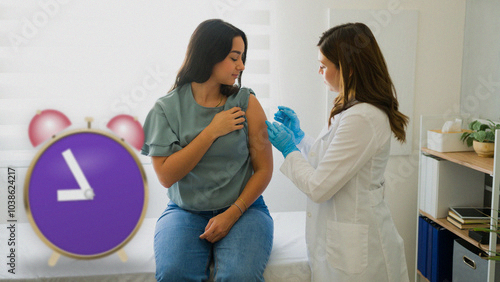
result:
8.55
